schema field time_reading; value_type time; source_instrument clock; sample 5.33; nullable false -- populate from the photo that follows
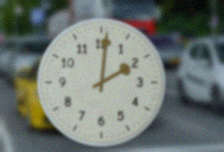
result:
2.01
